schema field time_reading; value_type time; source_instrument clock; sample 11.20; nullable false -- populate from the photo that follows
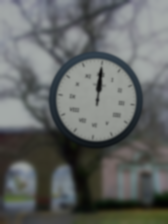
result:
12.00
